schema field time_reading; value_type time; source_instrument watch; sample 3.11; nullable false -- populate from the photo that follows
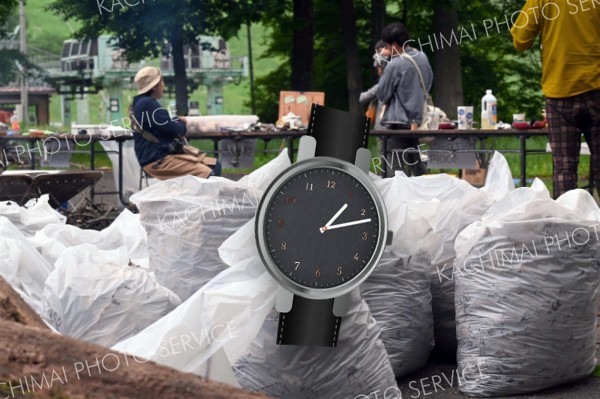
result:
1.12
